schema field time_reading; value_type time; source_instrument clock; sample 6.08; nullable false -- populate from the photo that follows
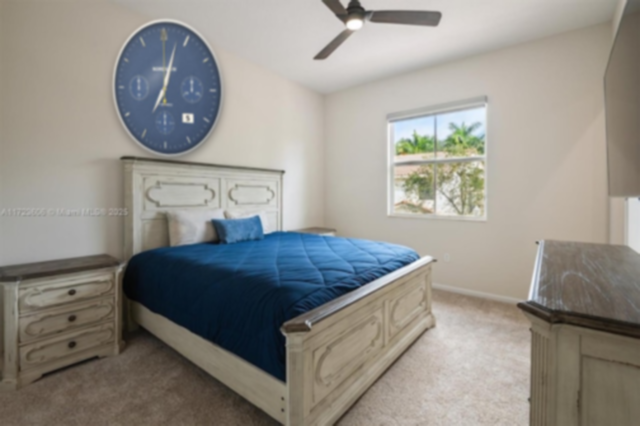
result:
7.03
